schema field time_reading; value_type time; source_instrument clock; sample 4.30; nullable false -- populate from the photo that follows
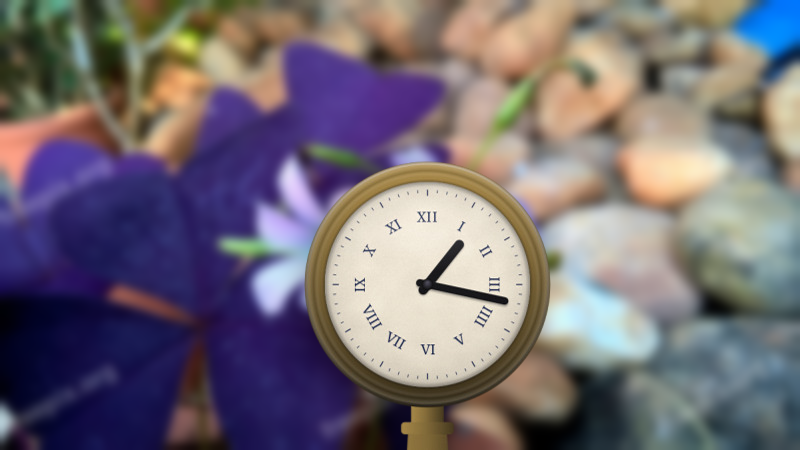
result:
1.17
